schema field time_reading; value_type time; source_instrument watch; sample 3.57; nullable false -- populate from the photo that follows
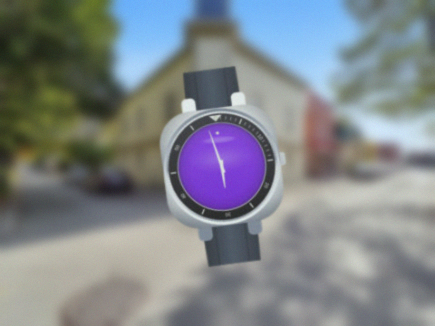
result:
5.58
